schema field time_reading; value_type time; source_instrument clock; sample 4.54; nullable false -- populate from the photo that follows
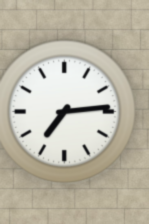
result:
7.14
